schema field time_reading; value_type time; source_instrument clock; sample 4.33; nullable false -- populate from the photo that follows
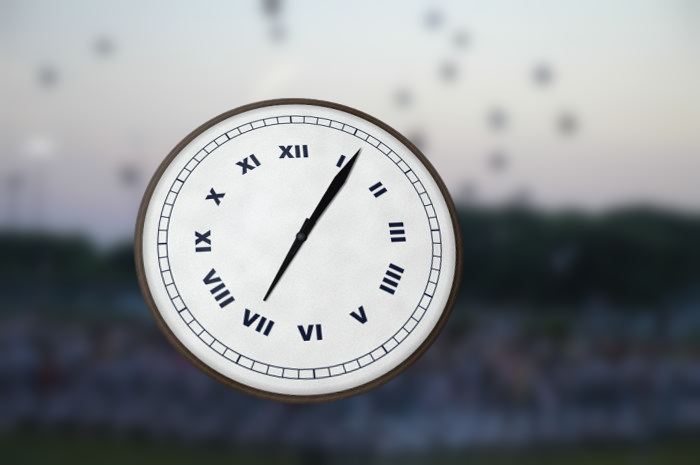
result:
7.06
